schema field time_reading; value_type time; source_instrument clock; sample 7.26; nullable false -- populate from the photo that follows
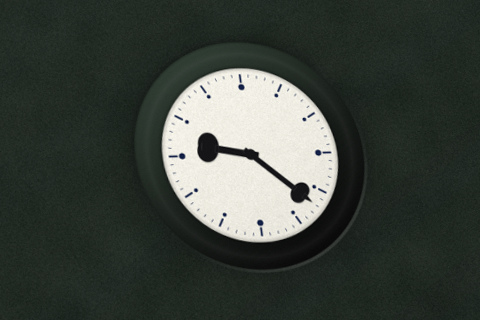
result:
9.22
